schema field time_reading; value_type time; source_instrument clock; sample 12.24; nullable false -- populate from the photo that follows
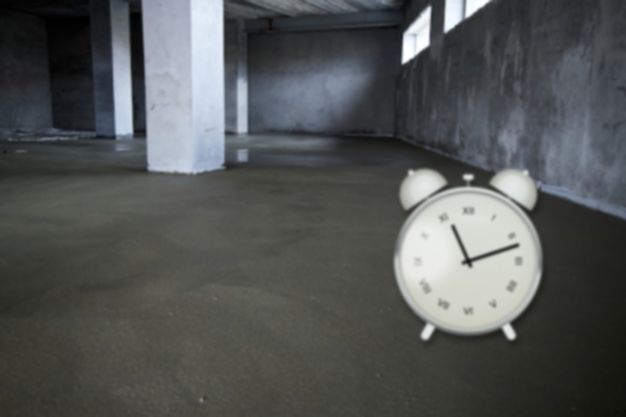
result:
11.12
